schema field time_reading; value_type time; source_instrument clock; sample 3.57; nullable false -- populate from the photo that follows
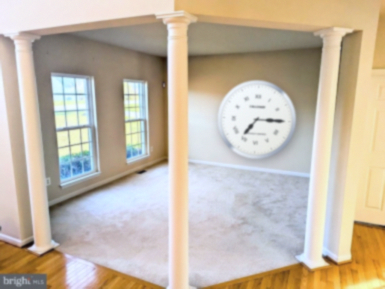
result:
7.15
